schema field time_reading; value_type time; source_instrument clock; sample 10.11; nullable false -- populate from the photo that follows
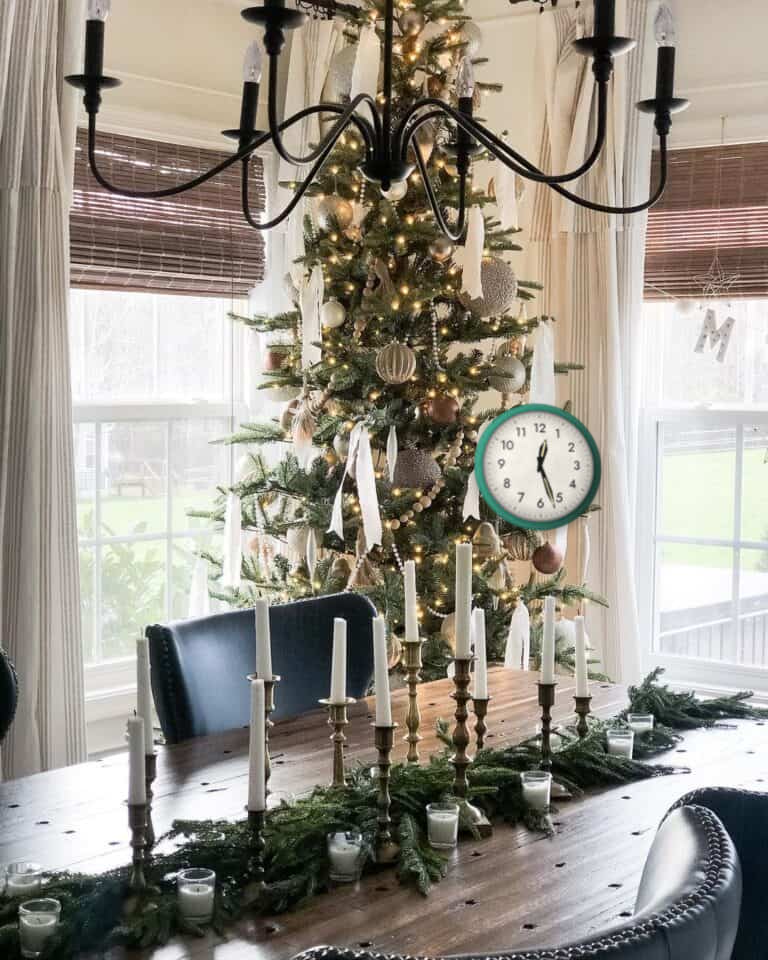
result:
12.27
